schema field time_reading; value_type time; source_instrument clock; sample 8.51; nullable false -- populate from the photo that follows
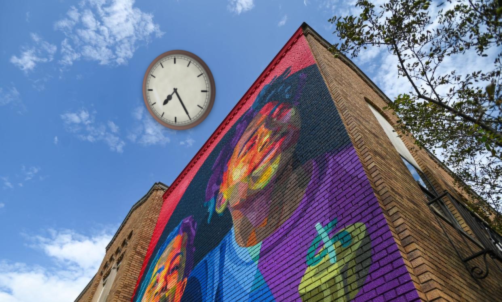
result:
7.25
